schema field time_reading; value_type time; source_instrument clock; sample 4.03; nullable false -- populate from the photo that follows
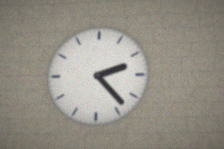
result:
2.23
